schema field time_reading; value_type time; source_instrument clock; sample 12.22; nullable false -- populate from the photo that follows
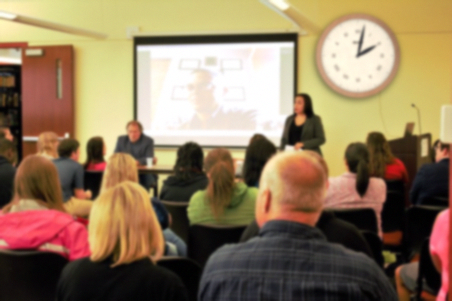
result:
2.02
